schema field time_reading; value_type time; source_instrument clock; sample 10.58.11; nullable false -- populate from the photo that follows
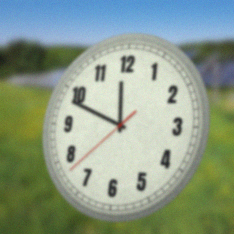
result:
11.48.38
